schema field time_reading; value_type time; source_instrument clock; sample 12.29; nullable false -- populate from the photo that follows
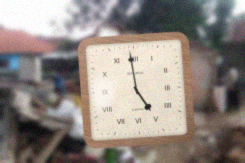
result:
4.59
